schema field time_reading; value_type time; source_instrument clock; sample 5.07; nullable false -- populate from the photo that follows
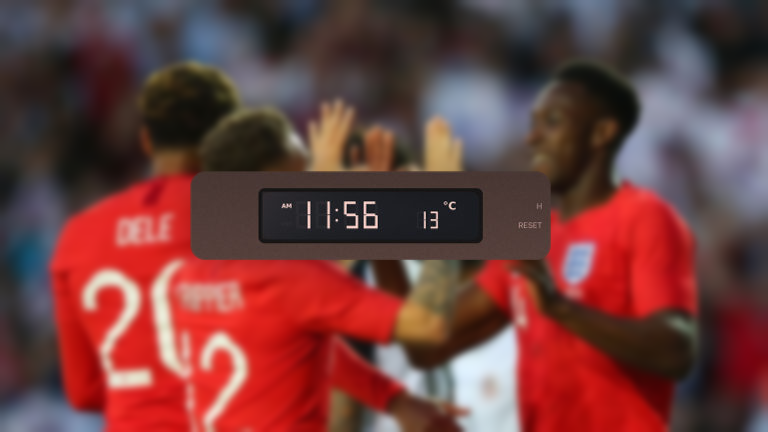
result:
11.56
